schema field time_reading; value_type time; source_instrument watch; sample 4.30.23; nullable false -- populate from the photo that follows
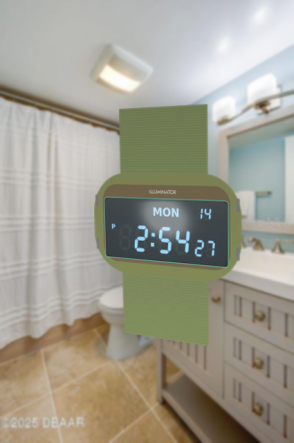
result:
2.54.27
